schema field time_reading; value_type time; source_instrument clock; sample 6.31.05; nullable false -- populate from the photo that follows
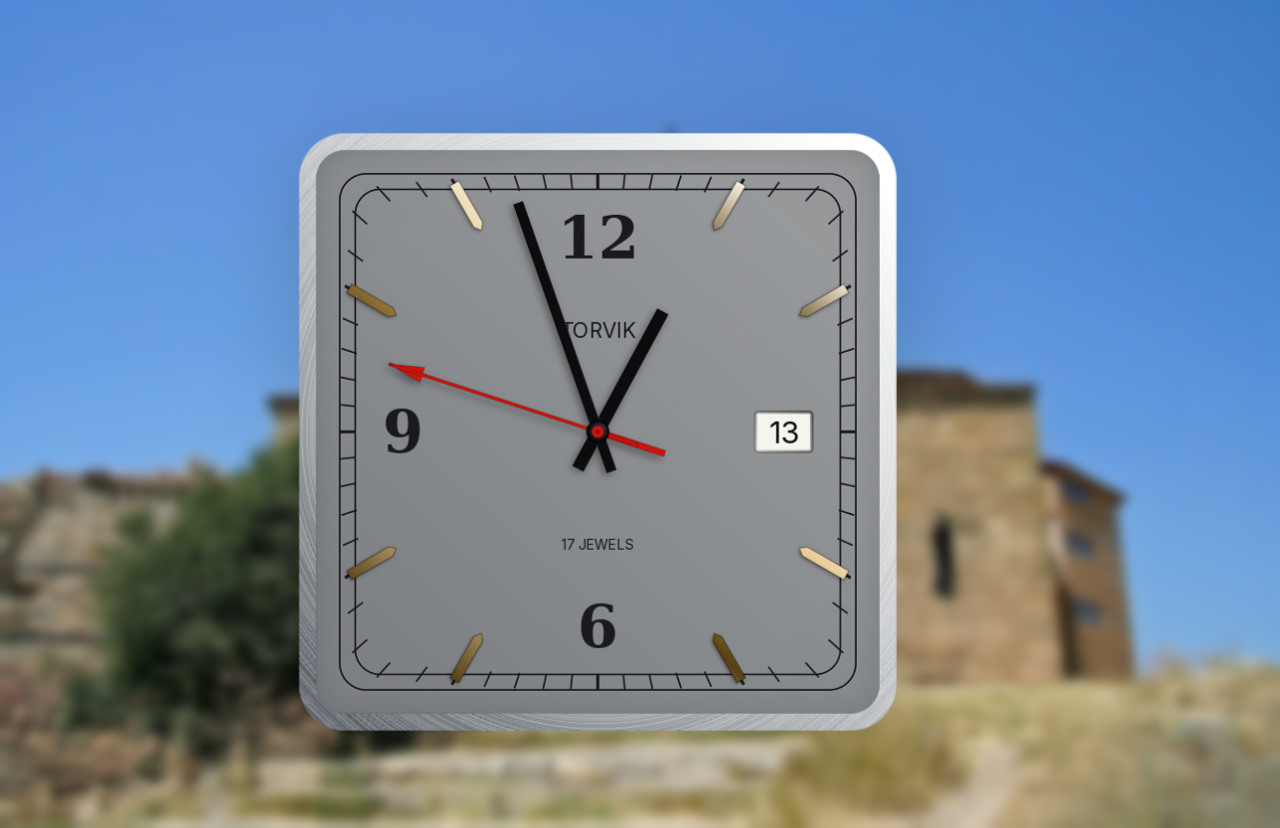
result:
12.56.48
